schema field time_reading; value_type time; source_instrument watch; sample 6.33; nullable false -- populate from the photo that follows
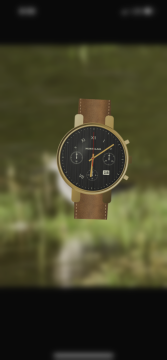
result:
6.09
